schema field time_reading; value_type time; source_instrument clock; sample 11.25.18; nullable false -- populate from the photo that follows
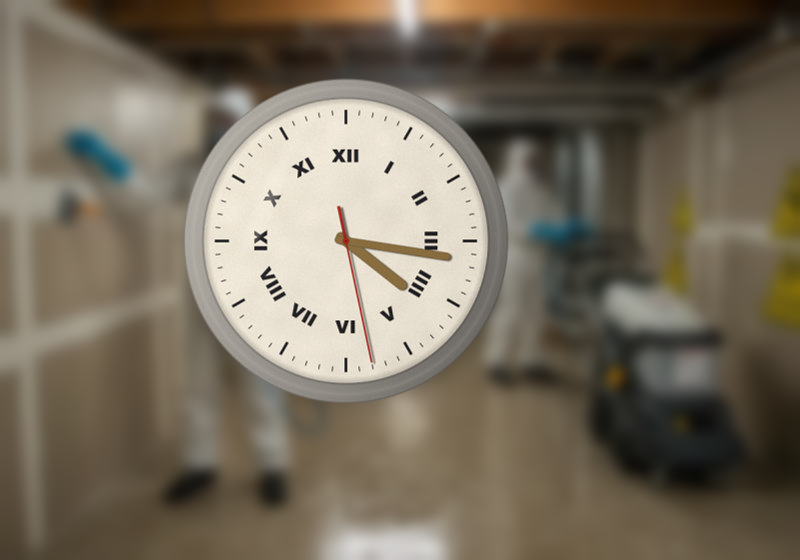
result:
4.16.28
